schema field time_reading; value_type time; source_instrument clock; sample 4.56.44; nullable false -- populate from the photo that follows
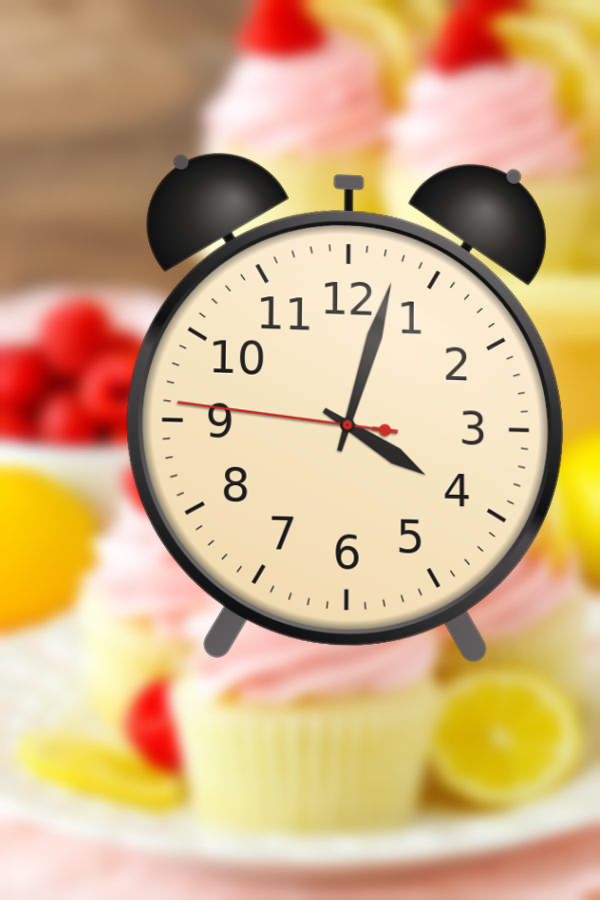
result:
4.02.46
